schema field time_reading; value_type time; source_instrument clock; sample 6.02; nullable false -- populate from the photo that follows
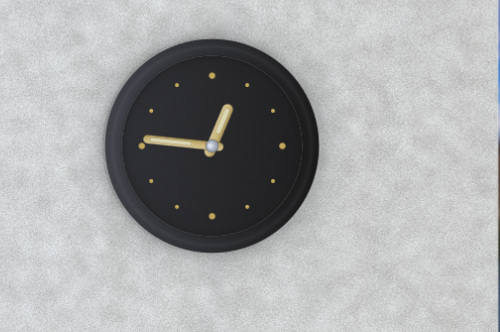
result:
12.46
